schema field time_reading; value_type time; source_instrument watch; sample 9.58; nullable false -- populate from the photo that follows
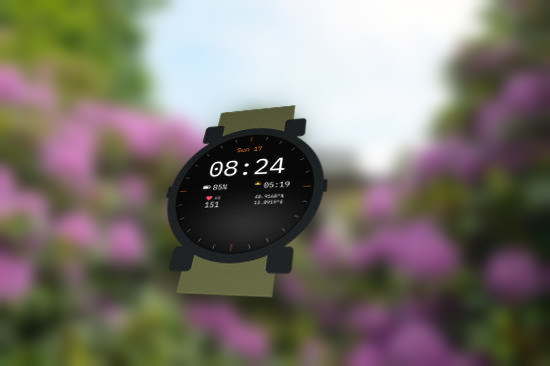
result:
8.24
